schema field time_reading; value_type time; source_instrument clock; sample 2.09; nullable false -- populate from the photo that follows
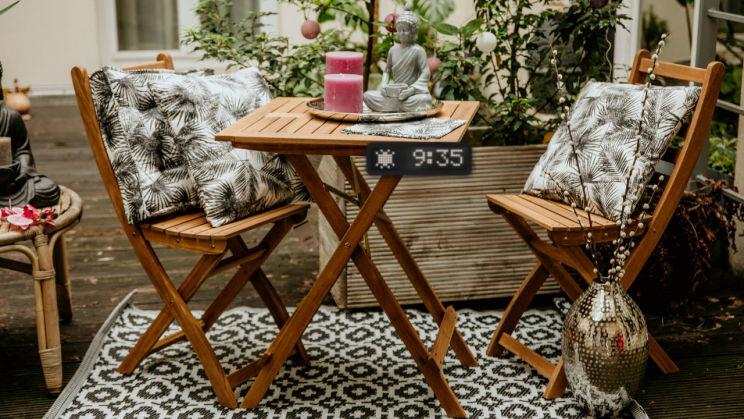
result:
9.35
